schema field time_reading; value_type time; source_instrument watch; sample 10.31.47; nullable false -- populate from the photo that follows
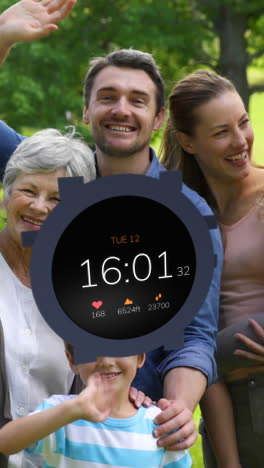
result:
16.01.32
